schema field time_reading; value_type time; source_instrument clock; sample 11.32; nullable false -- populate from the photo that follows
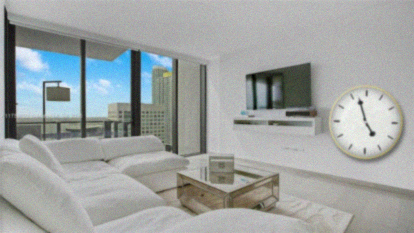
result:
4.57
